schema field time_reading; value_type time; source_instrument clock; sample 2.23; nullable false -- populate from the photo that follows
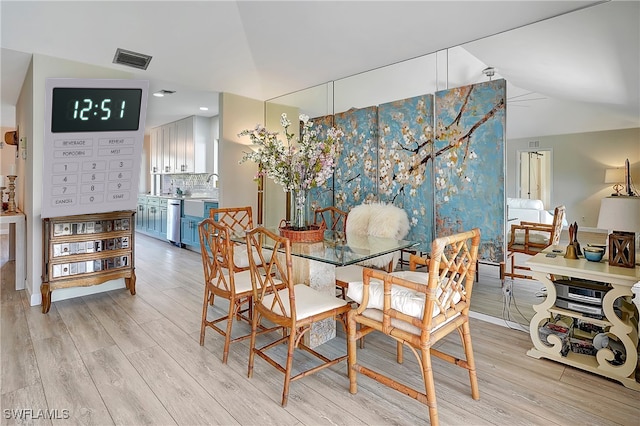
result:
12.51
